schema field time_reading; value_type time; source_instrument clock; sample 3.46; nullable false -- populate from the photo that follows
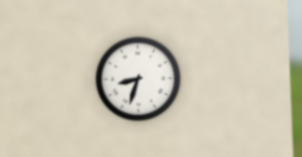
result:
8.33
